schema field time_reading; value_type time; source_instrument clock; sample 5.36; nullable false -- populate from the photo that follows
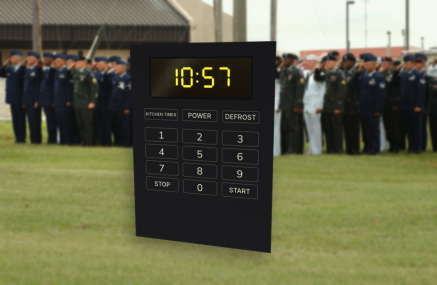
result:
10.57
